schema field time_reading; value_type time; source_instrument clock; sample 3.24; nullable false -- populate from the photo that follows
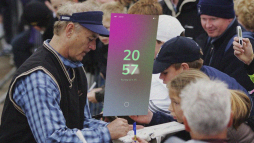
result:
20.57
